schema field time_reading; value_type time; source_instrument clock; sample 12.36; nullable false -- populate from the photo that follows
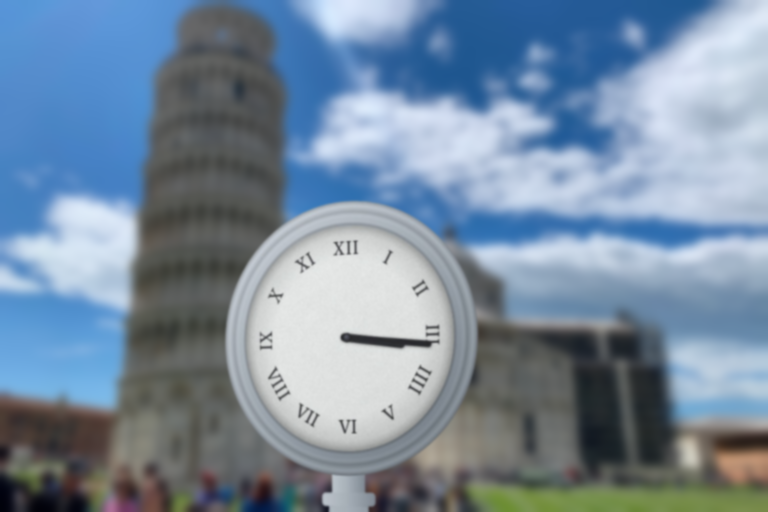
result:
3.16
